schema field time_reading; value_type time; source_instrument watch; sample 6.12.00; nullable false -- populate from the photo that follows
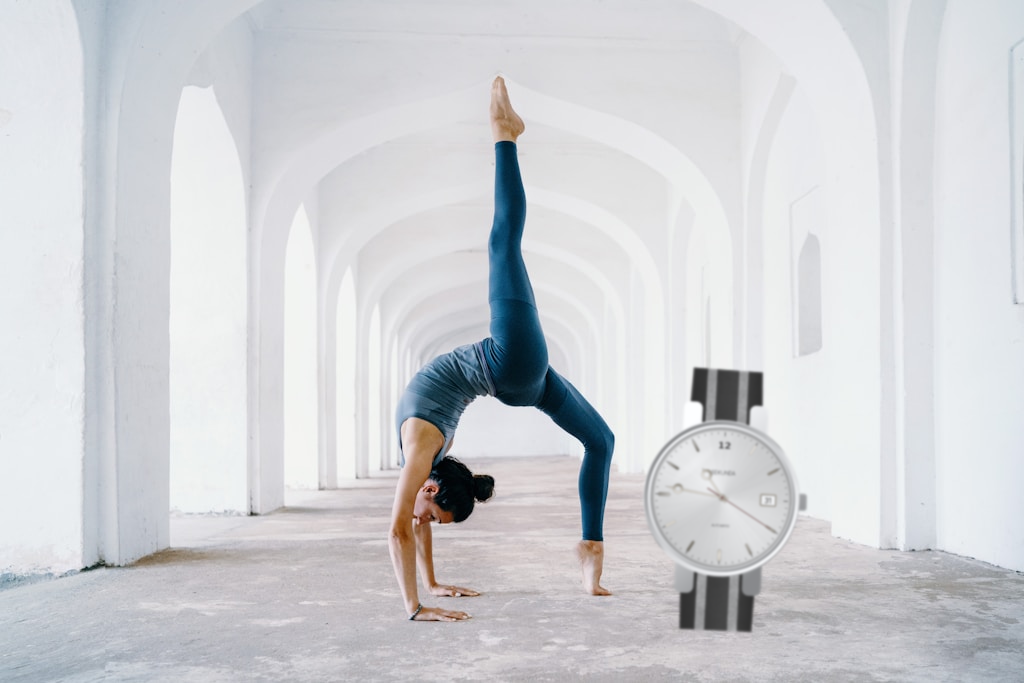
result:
10.46.20
